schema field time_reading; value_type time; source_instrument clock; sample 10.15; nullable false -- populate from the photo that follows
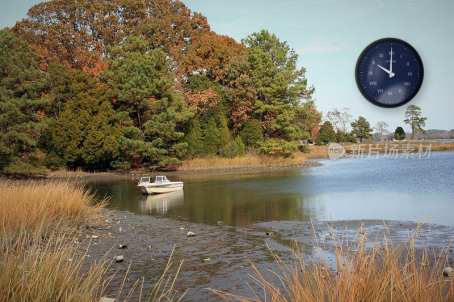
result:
10.00
